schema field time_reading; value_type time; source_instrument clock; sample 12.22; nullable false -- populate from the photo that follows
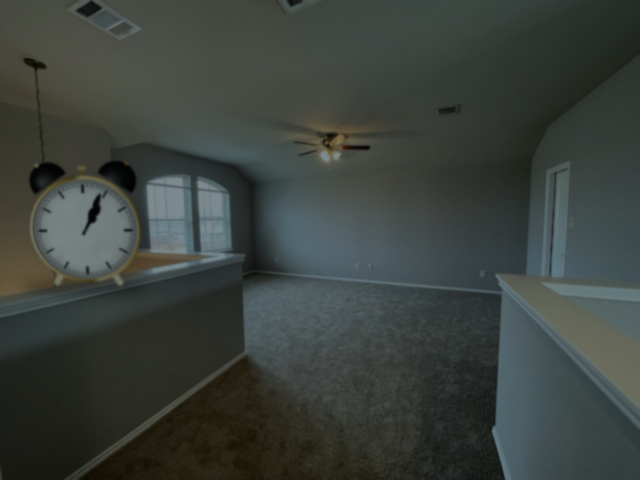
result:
1.04
